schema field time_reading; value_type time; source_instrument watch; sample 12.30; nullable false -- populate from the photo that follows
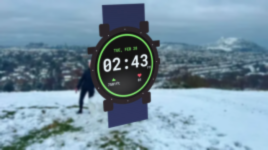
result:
2.43
